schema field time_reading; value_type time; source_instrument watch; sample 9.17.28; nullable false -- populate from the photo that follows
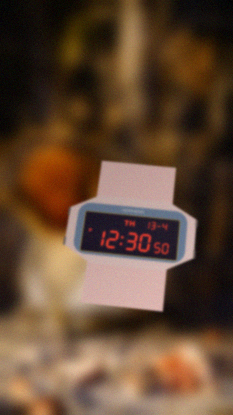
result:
12.30.50
